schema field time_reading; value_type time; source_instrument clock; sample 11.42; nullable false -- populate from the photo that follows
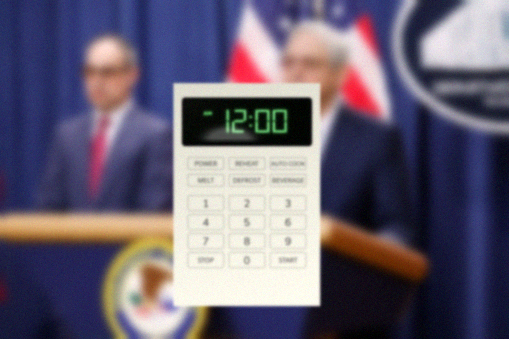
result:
12.00
